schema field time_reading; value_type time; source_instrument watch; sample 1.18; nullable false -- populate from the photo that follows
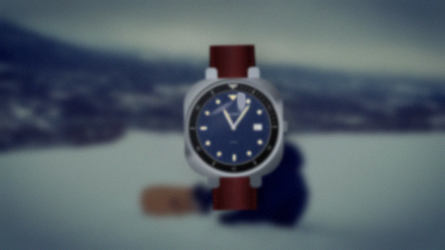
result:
11.06
